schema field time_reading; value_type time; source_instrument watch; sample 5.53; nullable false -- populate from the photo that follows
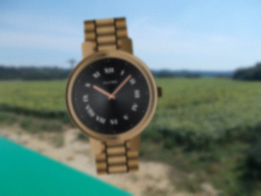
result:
10.08
